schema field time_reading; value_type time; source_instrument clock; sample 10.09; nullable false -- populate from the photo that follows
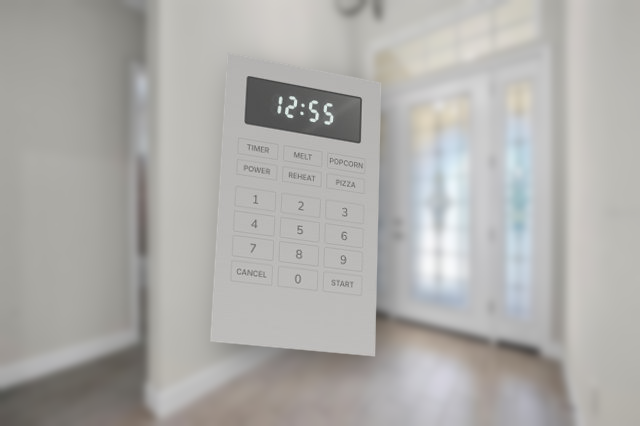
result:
12.55
